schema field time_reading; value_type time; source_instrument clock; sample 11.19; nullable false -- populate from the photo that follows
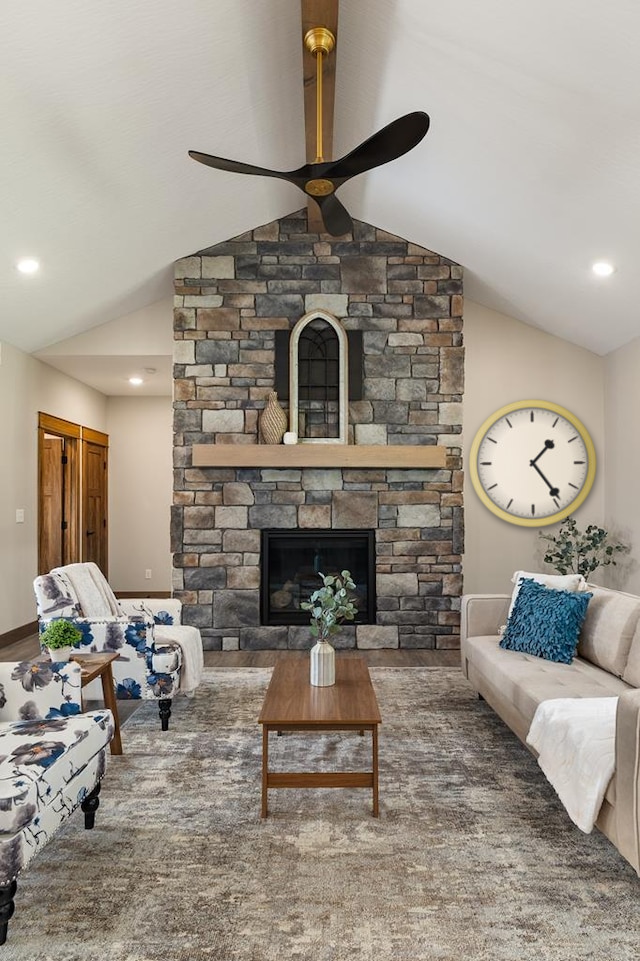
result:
1.24
